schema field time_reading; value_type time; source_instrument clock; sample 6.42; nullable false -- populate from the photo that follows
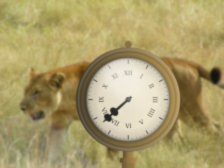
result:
7.38
